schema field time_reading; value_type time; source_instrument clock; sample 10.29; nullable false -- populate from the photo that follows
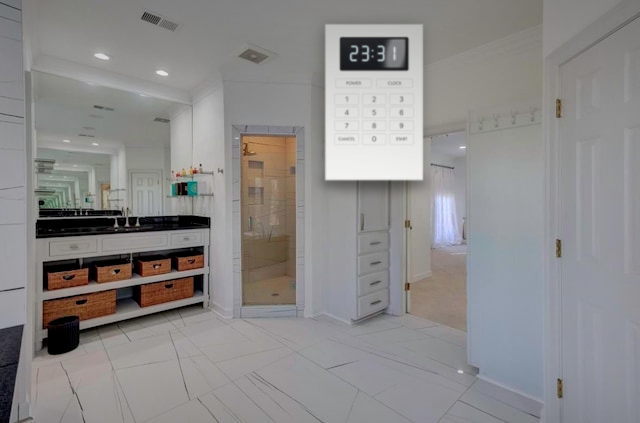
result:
23.31
